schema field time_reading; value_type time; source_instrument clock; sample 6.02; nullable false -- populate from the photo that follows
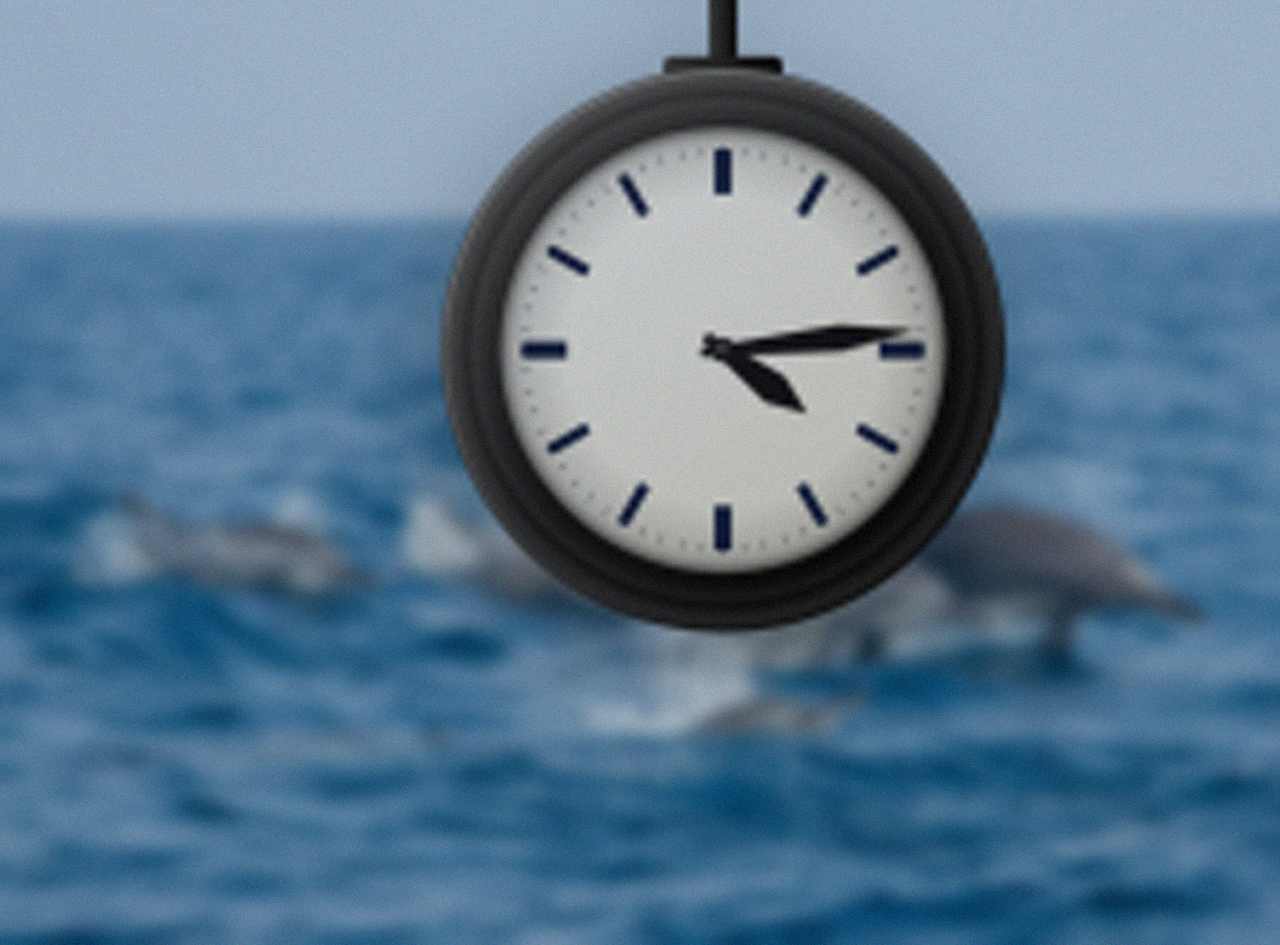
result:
4.14
